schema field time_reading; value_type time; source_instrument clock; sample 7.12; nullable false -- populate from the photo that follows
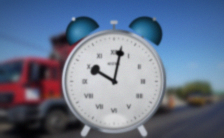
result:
10.02
